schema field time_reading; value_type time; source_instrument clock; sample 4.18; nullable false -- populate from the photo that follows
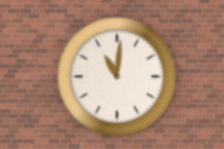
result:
11.01
